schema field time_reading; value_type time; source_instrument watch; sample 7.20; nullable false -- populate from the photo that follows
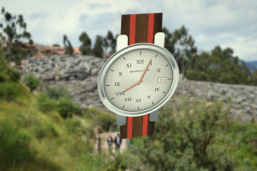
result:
8.04
